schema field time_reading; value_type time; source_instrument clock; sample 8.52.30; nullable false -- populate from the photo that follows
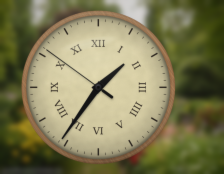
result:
1.35.51
